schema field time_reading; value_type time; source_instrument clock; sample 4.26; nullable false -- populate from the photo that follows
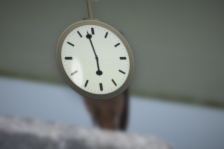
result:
5.58
